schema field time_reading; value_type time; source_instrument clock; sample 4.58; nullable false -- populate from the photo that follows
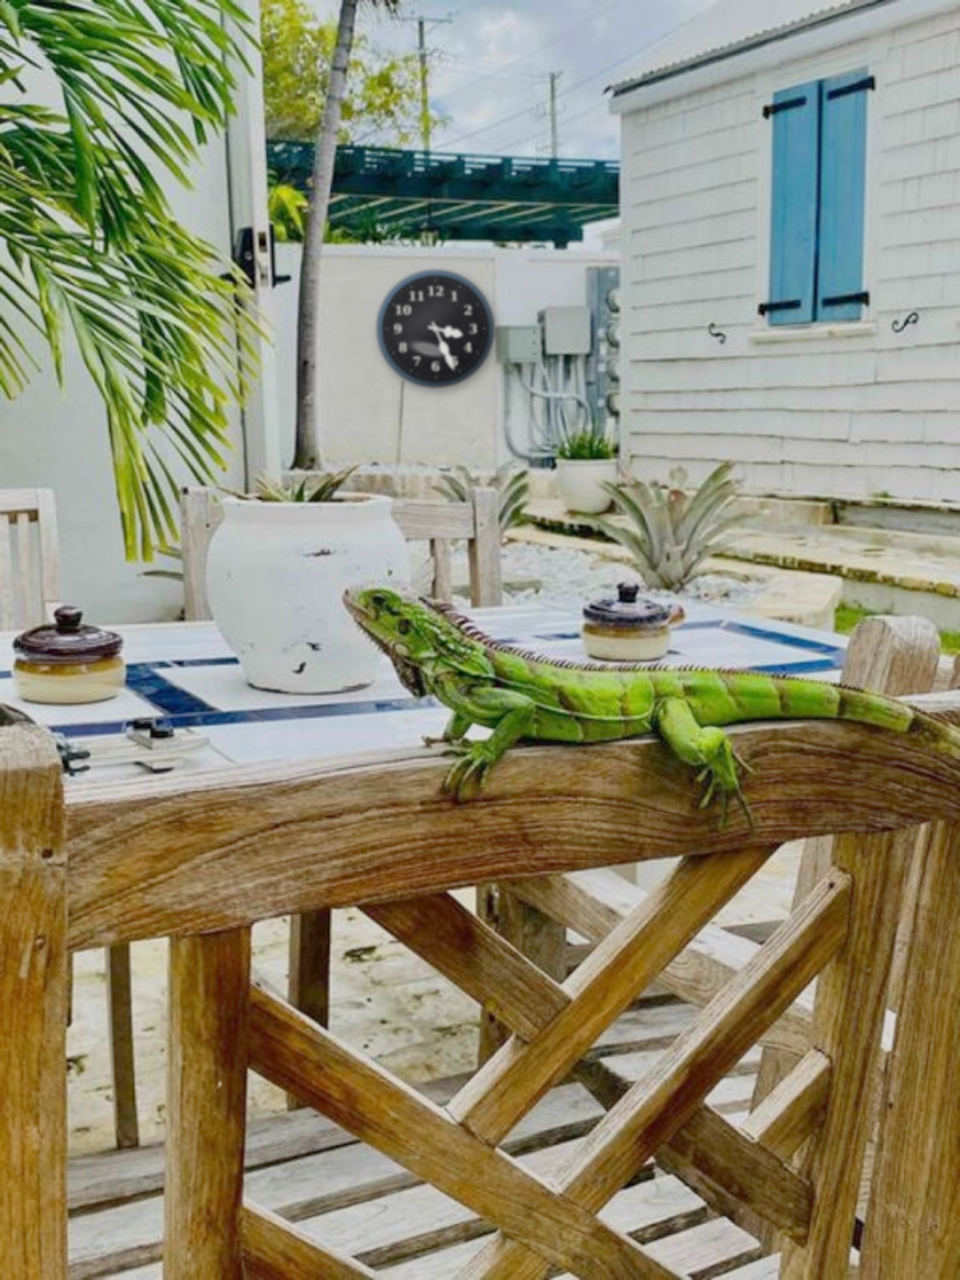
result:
3.26
